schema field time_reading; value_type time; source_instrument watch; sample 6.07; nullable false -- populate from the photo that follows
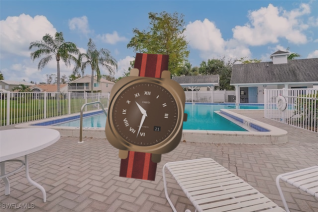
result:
10.32
